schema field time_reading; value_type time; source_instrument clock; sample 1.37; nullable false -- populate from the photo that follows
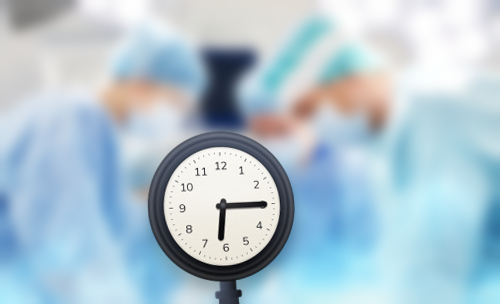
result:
6.15
